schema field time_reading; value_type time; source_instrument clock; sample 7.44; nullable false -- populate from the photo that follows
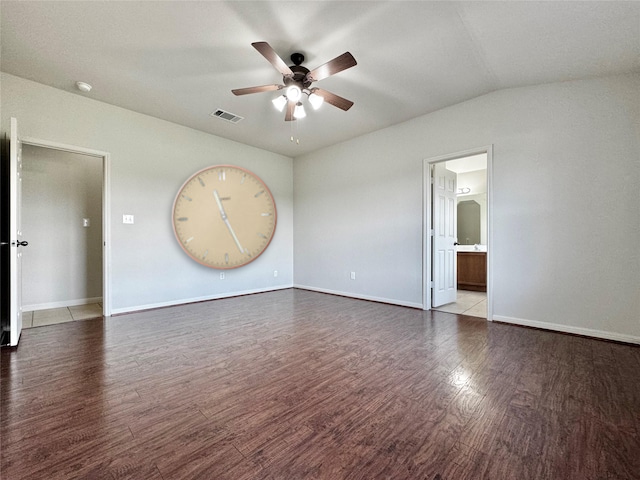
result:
11.26
